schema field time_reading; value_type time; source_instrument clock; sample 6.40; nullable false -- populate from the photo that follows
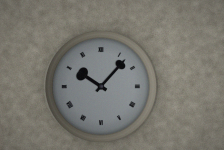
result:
10.07
